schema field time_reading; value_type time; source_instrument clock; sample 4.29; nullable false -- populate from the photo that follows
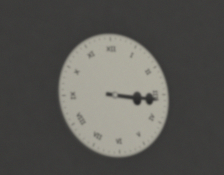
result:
3.16
